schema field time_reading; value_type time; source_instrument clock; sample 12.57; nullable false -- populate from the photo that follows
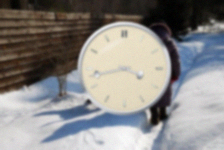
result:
3.43
